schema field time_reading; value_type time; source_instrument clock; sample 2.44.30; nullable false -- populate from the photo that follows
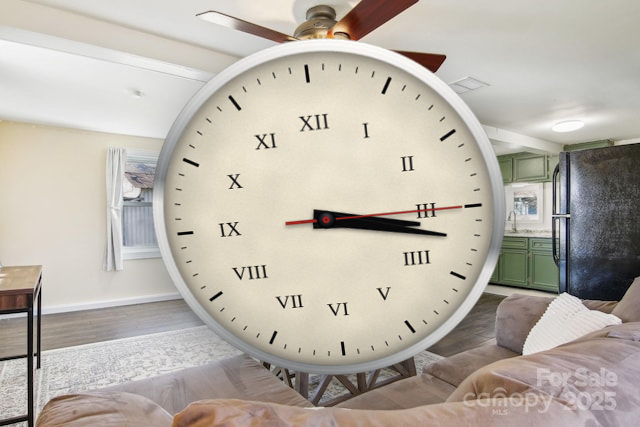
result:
3.17.15
